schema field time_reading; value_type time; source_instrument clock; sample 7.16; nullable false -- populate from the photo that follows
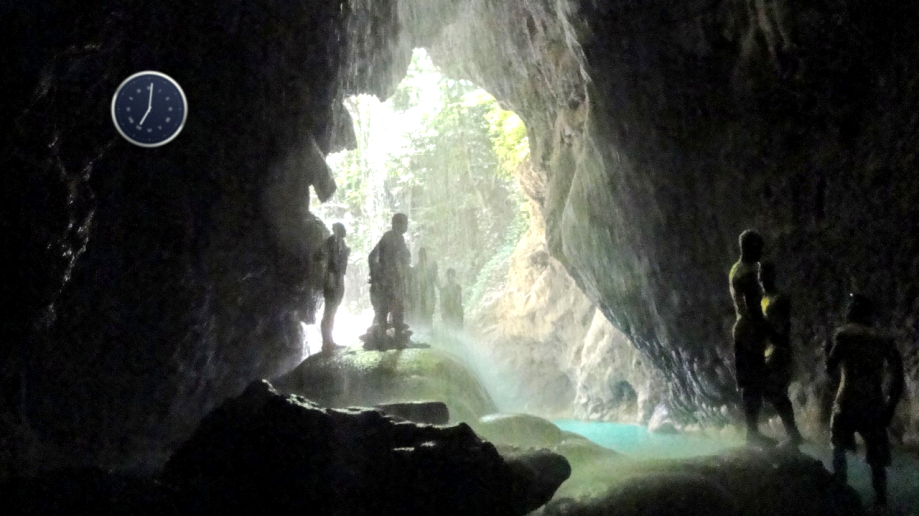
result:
7.01
